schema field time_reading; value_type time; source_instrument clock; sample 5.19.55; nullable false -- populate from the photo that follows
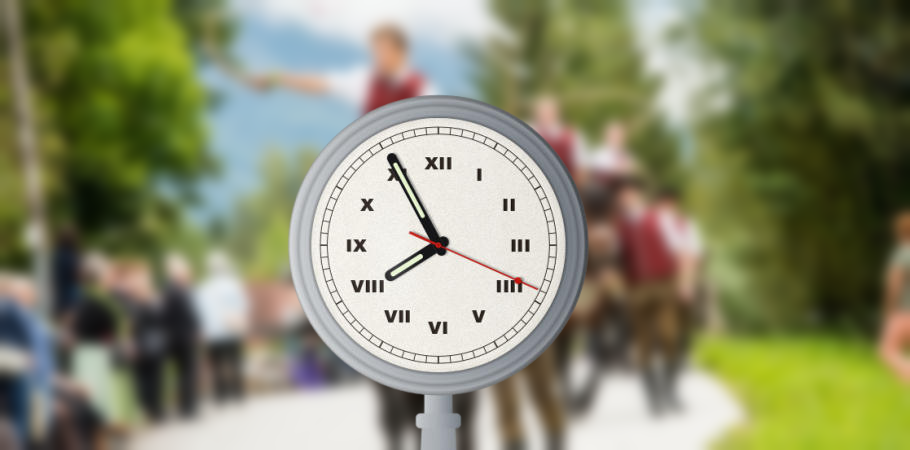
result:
7.55.19
